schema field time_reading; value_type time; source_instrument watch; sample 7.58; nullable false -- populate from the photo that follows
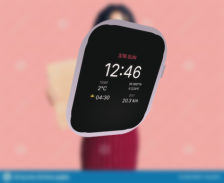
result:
12.46
